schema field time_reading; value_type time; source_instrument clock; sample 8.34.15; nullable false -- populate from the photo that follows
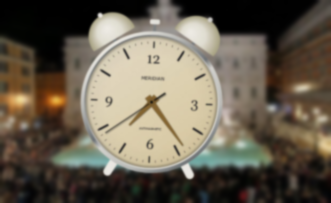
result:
7.23.39
